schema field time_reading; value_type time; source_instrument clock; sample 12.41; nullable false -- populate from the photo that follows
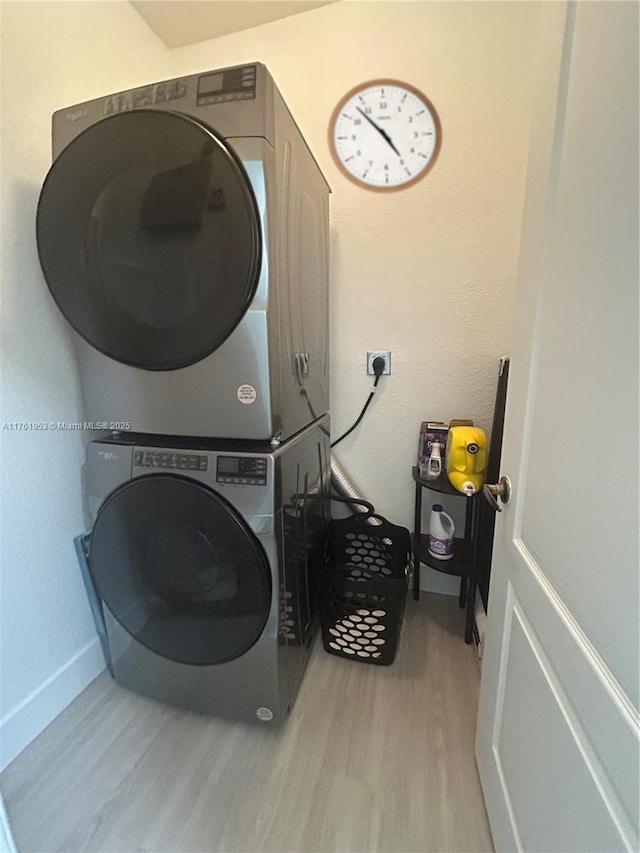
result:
4.53
